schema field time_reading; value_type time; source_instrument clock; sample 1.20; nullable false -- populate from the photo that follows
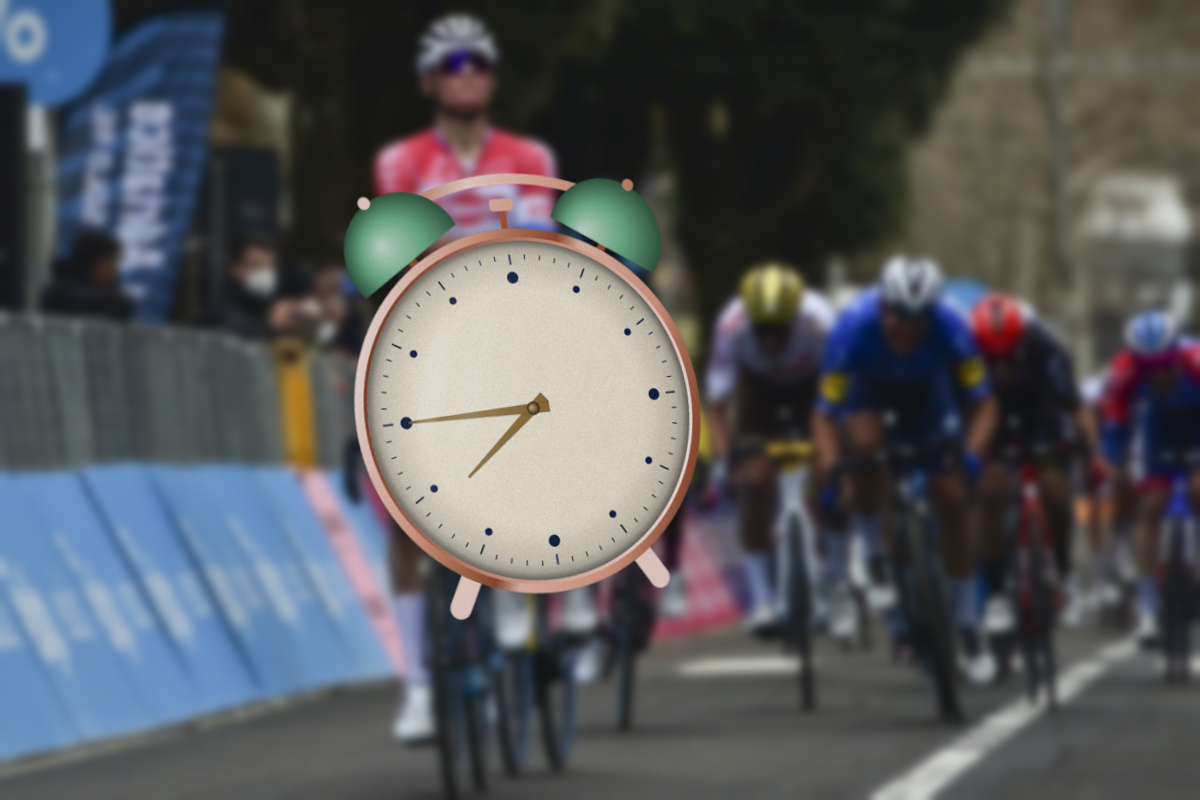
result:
7.45
